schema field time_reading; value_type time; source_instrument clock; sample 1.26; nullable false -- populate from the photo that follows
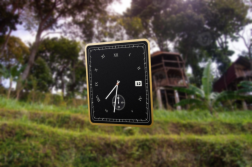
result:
7.32
